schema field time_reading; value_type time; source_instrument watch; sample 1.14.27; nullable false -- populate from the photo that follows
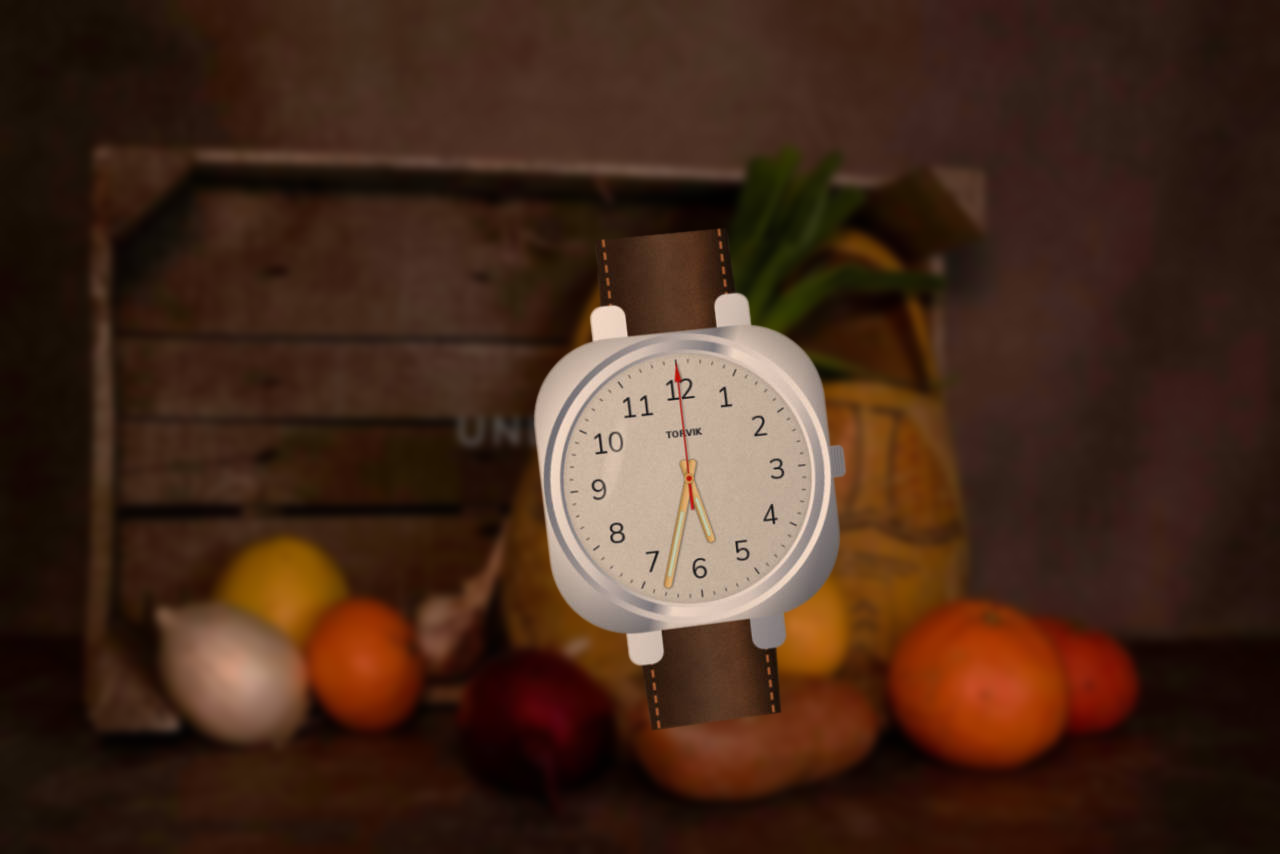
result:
5.33.00
